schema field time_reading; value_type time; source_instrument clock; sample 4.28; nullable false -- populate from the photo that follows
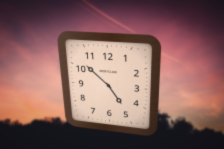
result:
4.52
